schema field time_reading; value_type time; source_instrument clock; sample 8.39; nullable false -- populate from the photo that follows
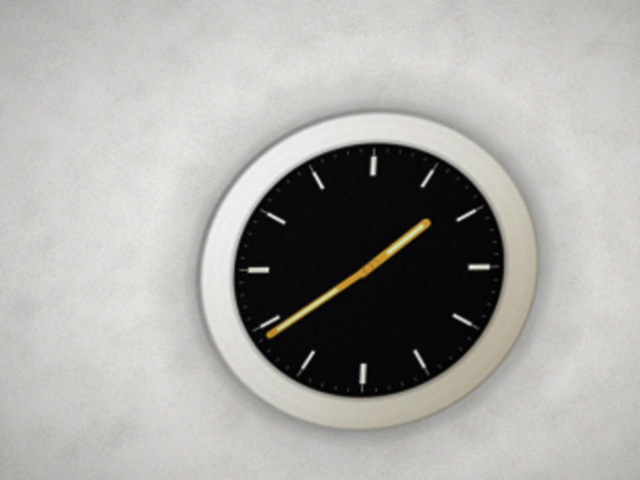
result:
1.39
